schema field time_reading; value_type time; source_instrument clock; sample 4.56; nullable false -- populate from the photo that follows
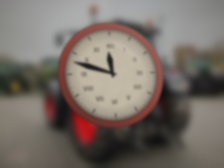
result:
11.48
